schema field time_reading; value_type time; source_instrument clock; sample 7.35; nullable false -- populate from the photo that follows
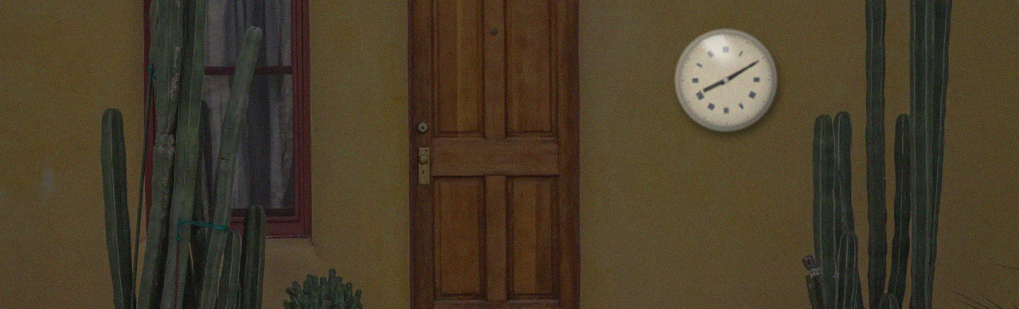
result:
8.10
